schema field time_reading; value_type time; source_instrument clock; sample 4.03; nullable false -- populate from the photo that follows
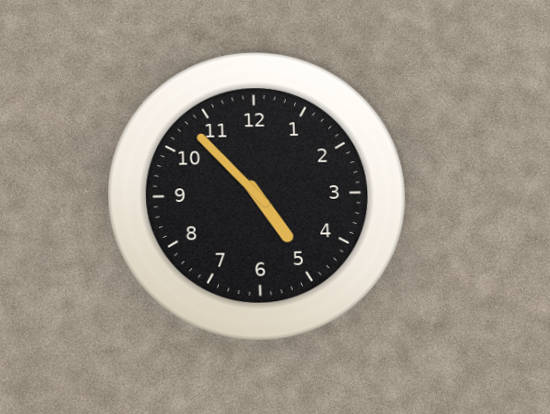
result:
4.53
